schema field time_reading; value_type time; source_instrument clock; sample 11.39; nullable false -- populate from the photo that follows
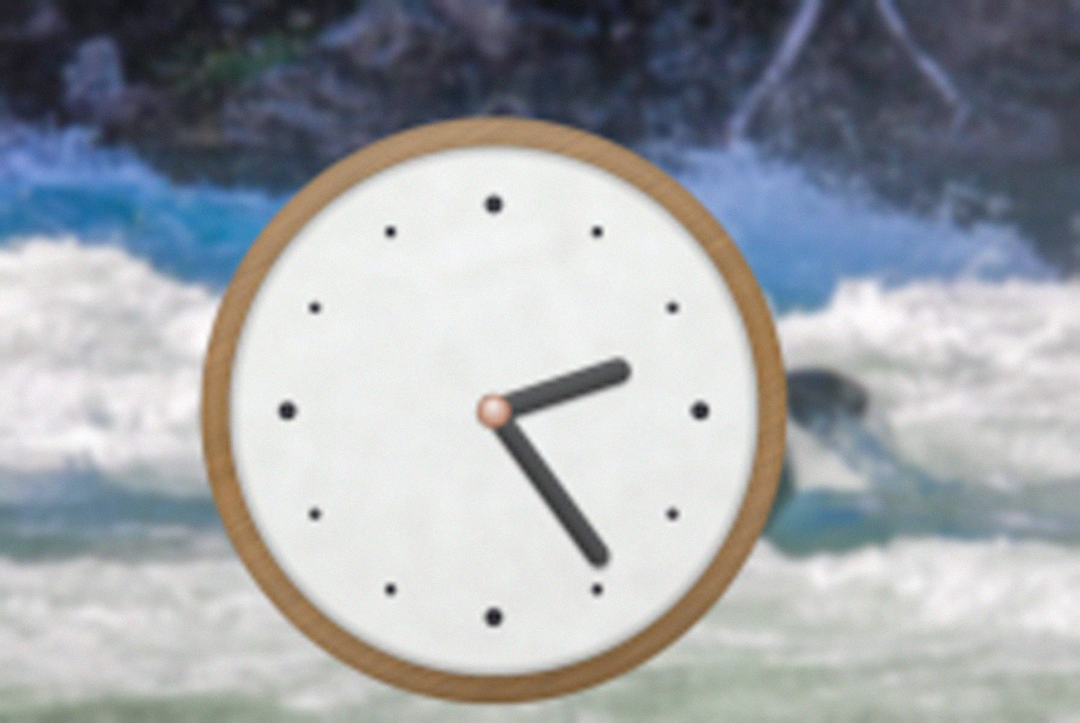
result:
2.24
